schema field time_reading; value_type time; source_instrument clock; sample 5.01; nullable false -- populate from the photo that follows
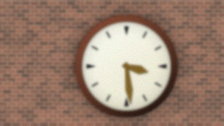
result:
3.29
